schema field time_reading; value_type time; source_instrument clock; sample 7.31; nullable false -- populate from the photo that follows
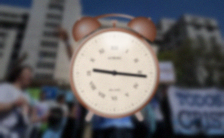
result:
9.16
